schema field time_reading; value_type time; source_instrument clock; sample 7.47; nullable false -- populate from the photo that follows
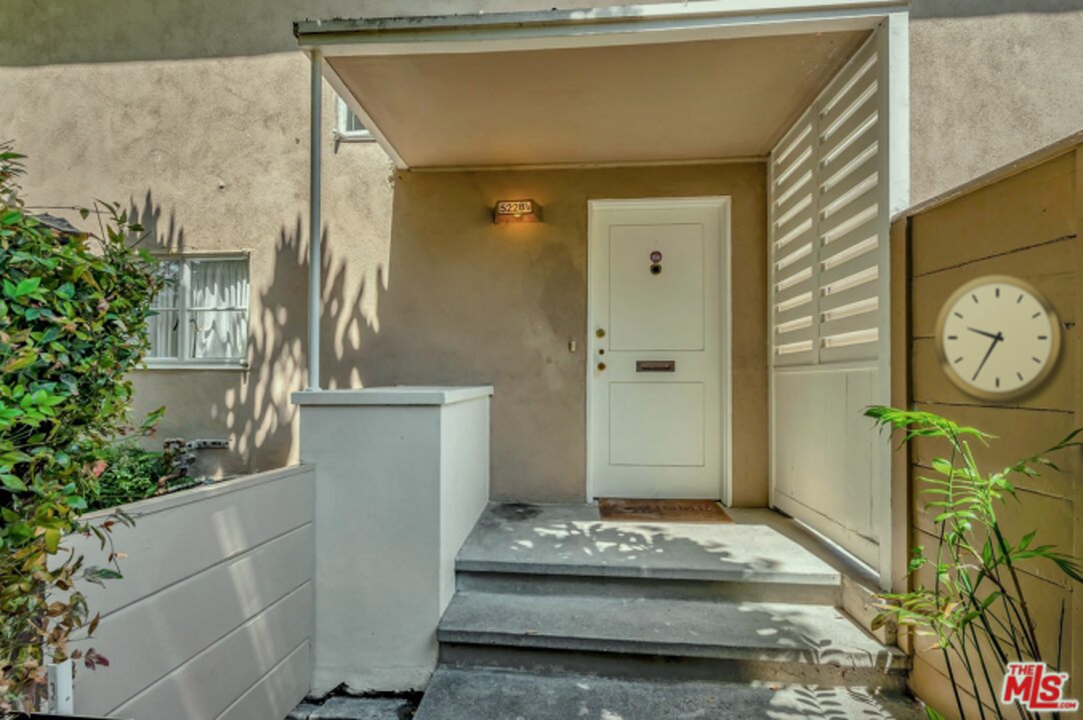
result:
9.35
